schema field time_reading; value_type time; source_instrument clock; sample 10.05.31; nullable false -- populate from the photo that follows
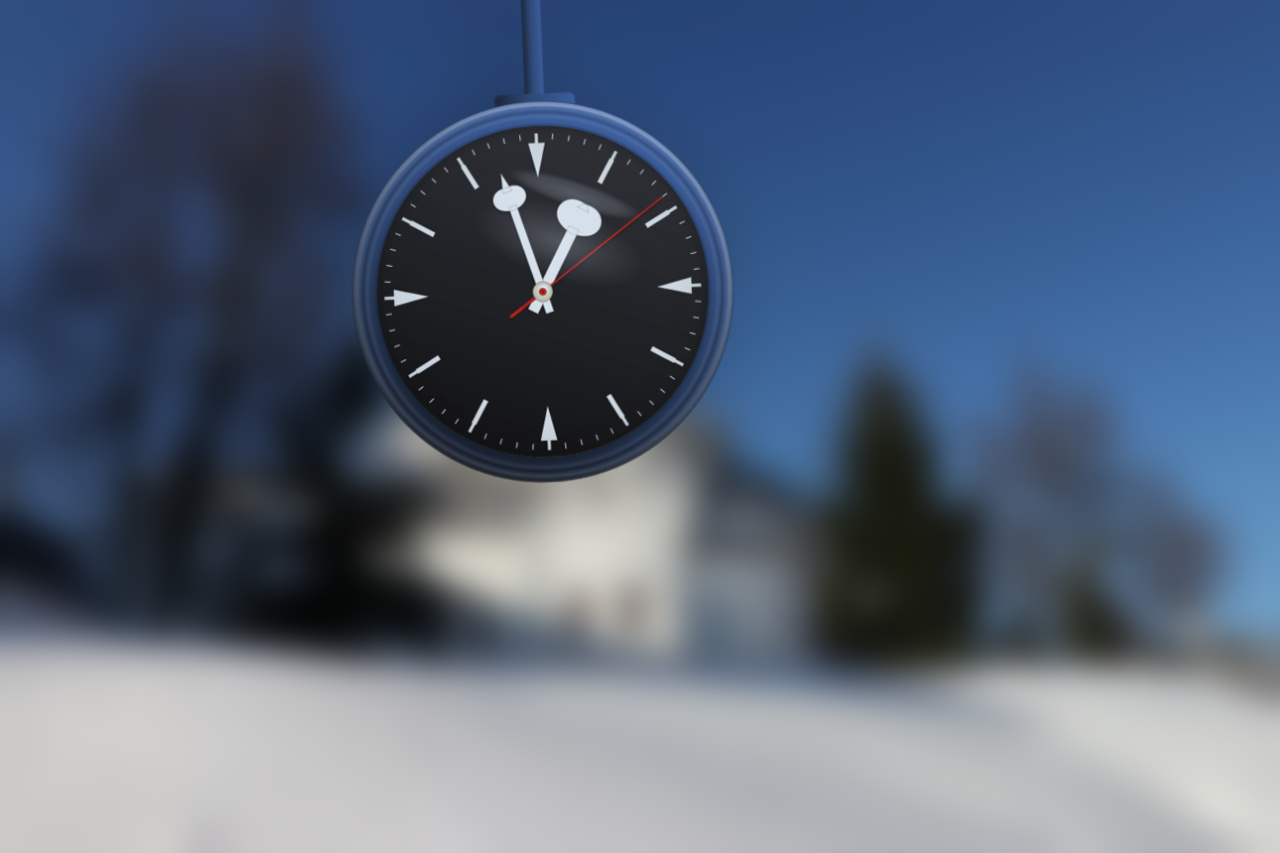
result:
12.57.09
